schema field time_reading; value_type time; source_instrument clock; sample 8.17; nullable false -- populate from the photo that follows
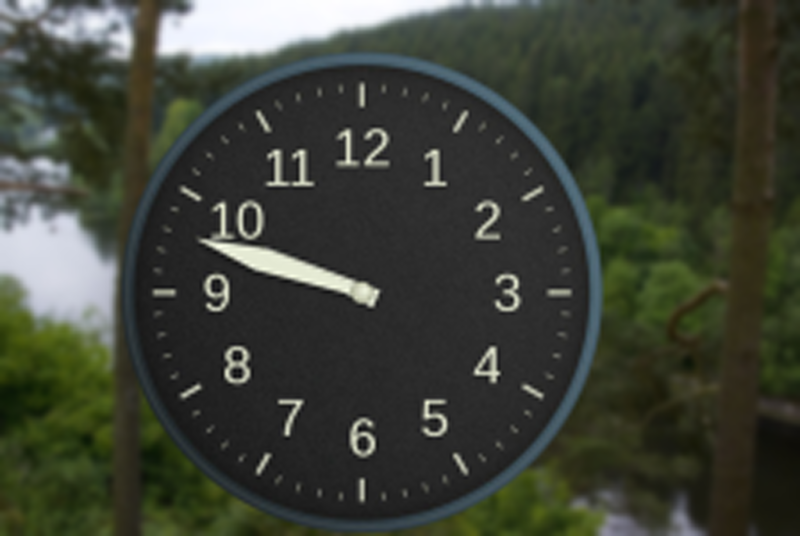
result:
9.48
